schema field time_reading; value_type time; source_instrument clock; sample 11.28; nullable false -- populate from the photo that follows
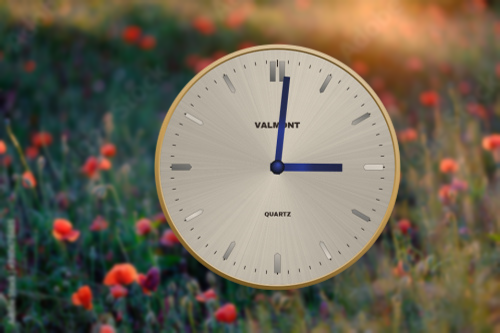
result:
3.01
